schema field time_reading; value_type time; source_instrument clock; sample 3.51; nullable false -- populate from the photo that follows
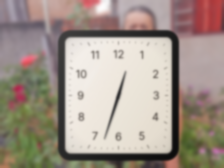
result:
12.33
